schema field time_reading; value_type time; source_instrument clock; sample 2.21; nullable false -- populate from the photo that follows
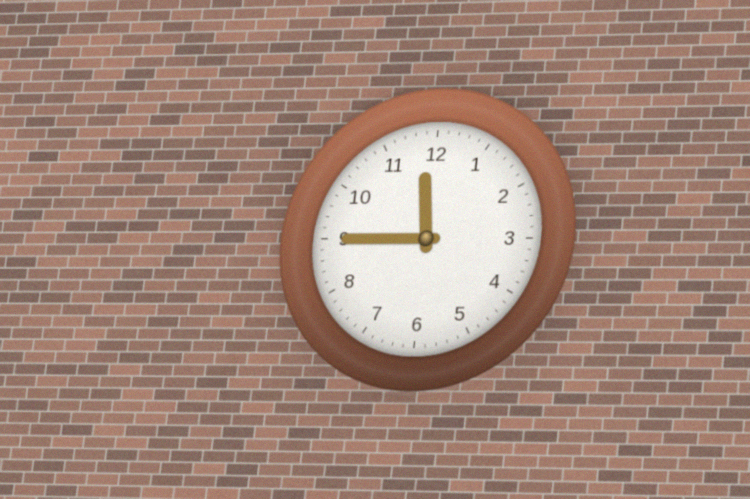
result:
11.45
